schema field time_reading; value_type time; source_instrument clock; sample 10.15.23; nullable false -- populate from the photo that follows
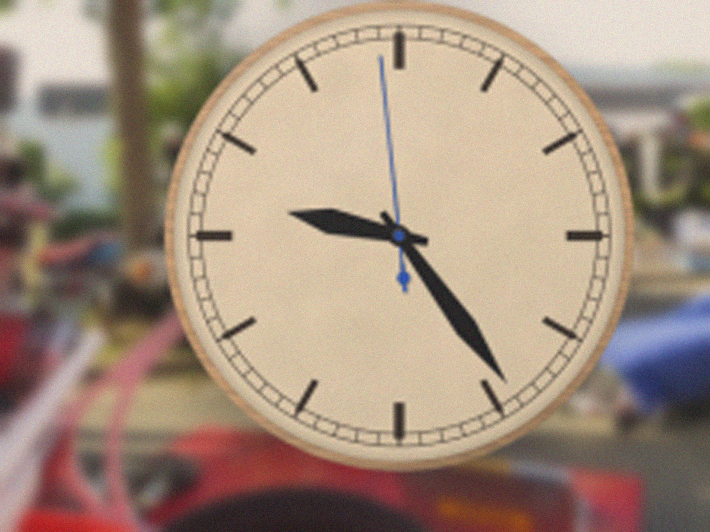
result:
9.23.59
